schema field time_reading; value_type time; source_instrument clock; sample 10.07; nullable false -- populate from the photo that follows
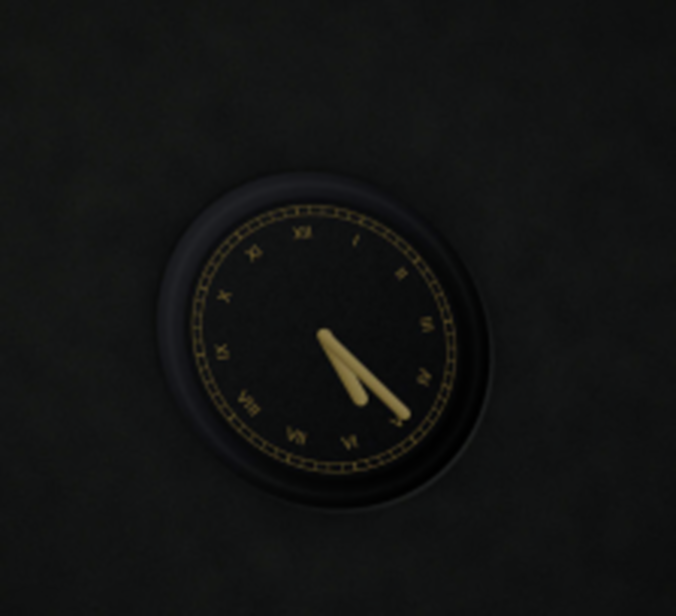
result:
5.24
